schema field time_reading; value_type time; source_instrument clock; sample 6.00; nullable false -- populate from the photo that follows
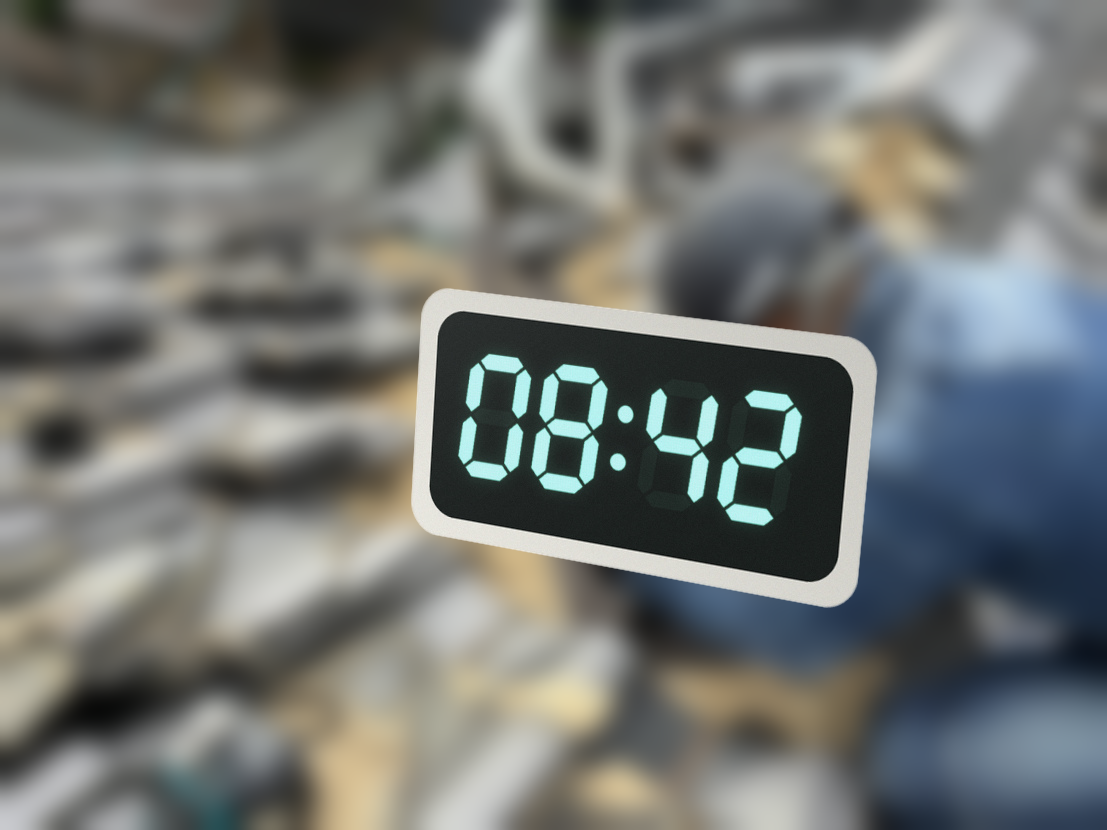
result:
8.42
